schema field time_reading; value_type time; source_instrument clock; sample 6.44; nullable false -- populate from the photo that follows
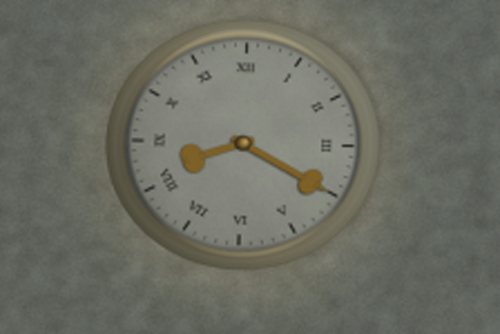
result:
8.20
